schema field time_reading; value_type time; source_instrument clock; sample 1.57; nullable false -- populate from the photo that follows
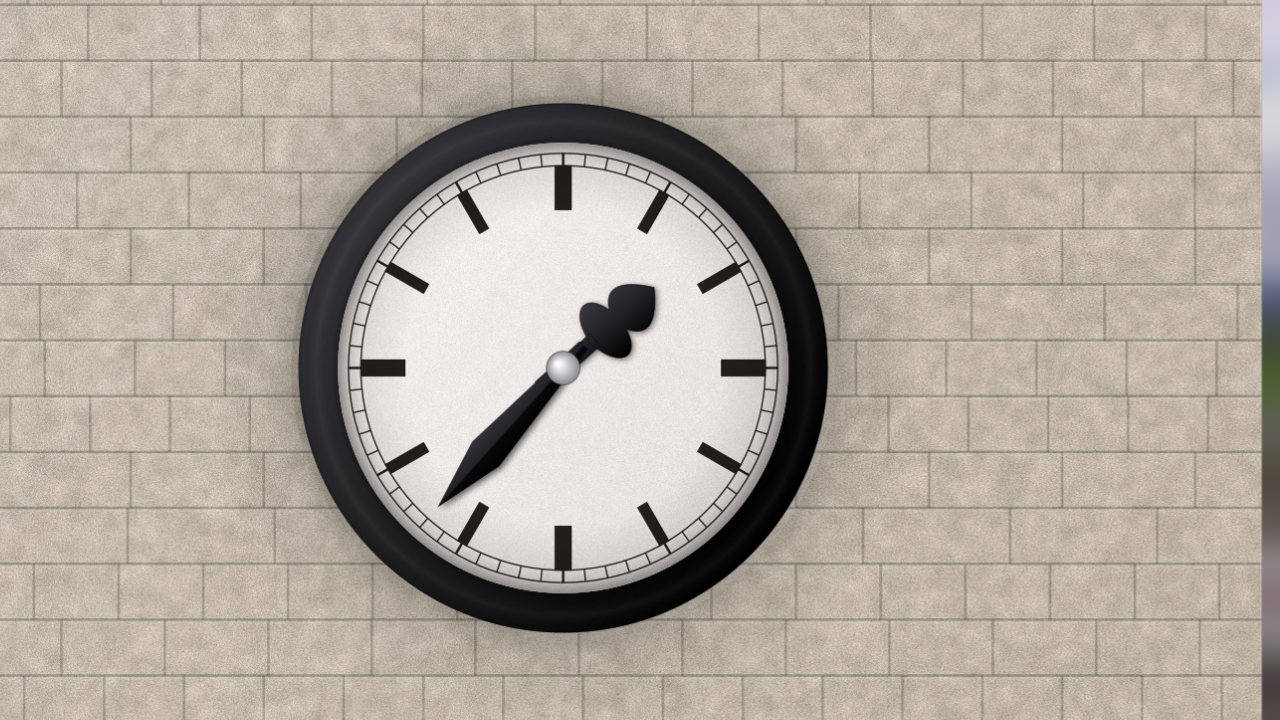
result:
1.37
